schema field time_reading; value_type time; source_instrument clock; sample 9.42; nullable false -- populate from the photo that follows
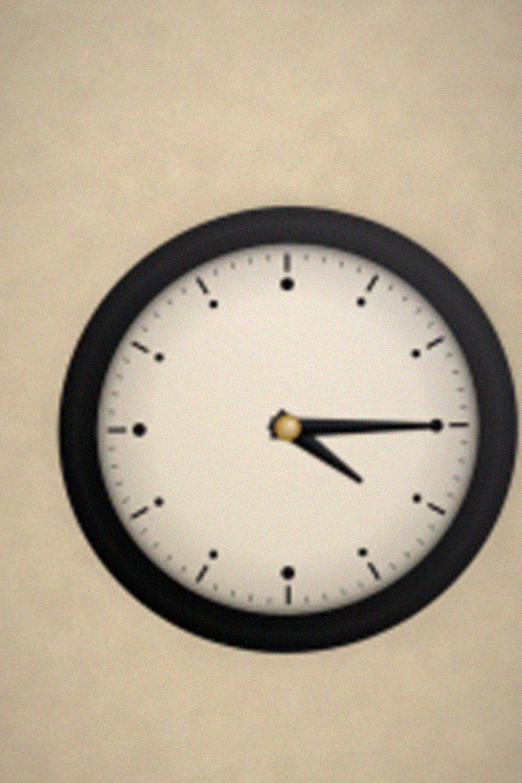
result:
4.15
